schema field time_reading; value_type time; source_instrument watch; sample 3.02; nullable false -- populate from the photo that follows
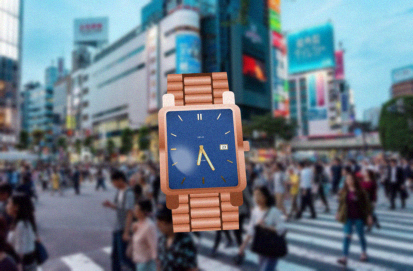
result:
6.26
